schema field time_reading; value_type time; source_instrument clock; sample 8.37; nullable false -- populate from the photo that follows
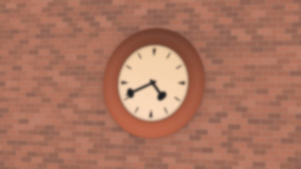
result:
4.41
